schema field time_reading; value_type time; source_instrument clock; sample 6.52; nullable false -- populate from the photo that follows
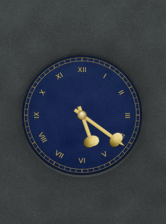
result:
5.21
